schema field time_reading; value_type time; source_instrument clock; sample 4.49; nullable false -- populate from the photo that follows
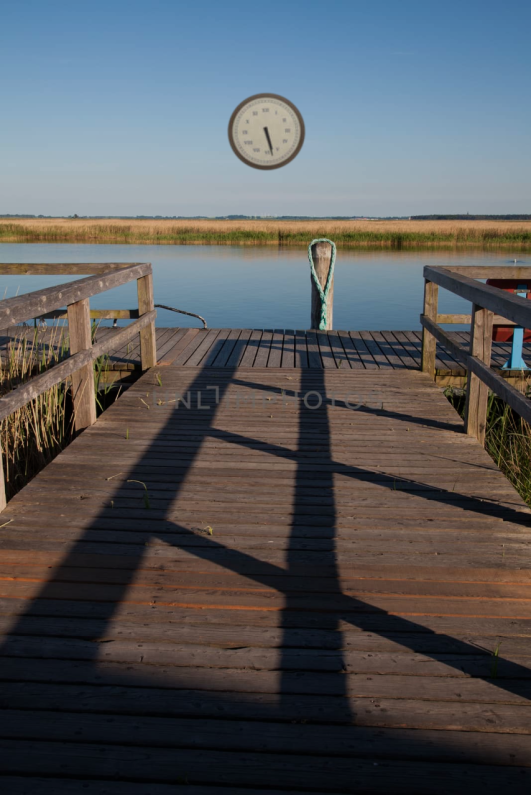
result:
5.28
